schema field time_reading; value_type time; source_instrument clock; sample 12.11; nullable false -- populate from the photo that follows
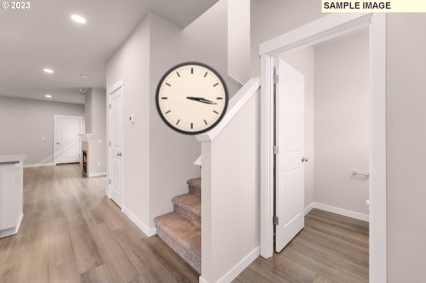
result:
3.17
